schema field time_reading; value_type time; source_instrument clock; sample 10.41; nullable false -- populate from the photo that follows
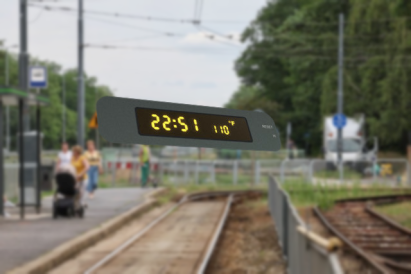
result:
22.51
